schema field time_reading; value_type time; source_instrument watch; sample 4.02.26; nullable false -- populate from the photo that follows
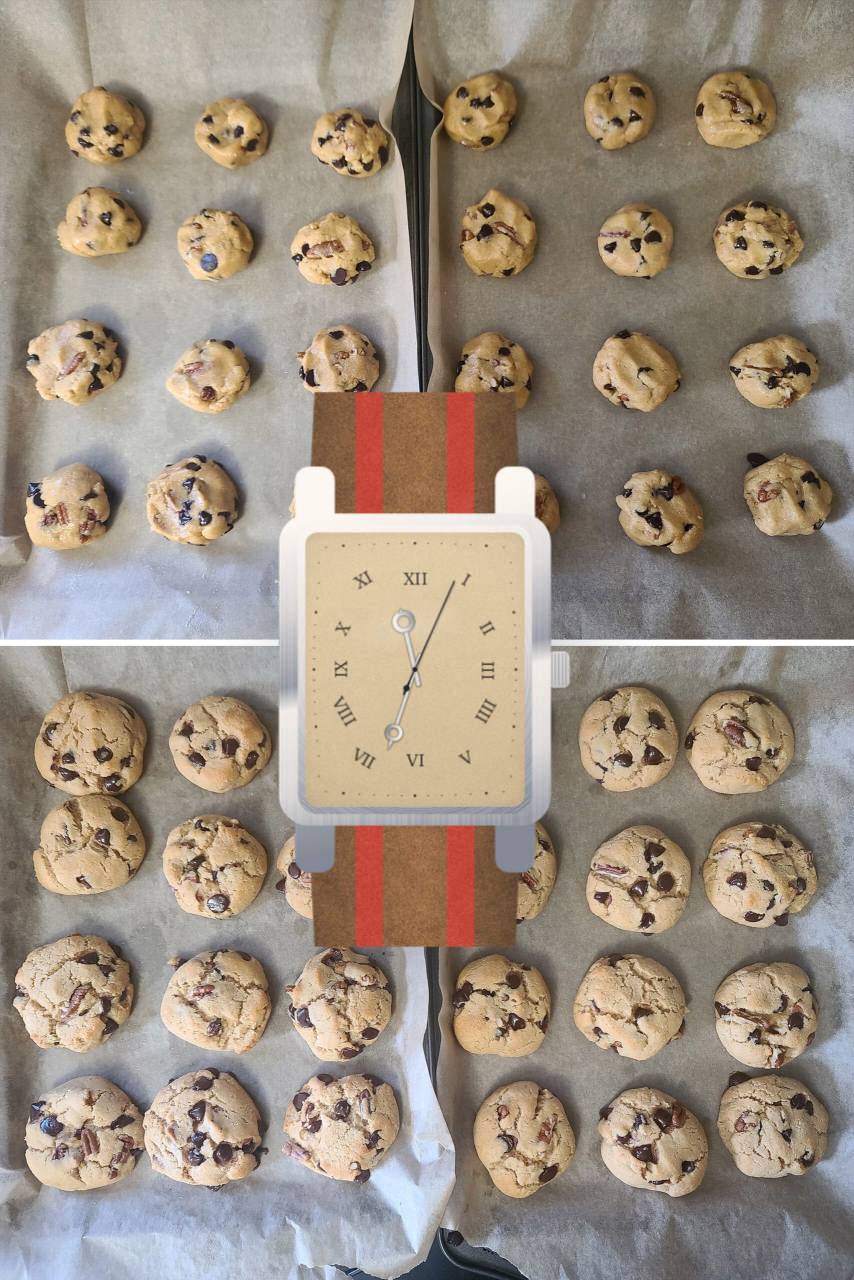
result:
11.33.04
